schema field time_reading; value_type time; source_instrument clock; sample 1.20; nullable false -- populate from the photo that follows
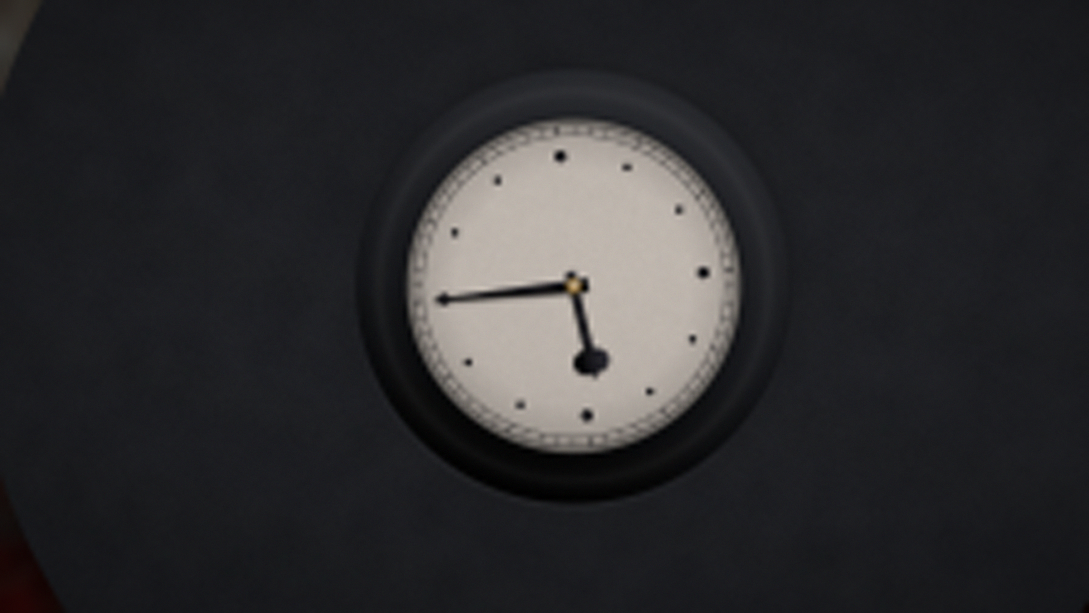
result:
5.45
